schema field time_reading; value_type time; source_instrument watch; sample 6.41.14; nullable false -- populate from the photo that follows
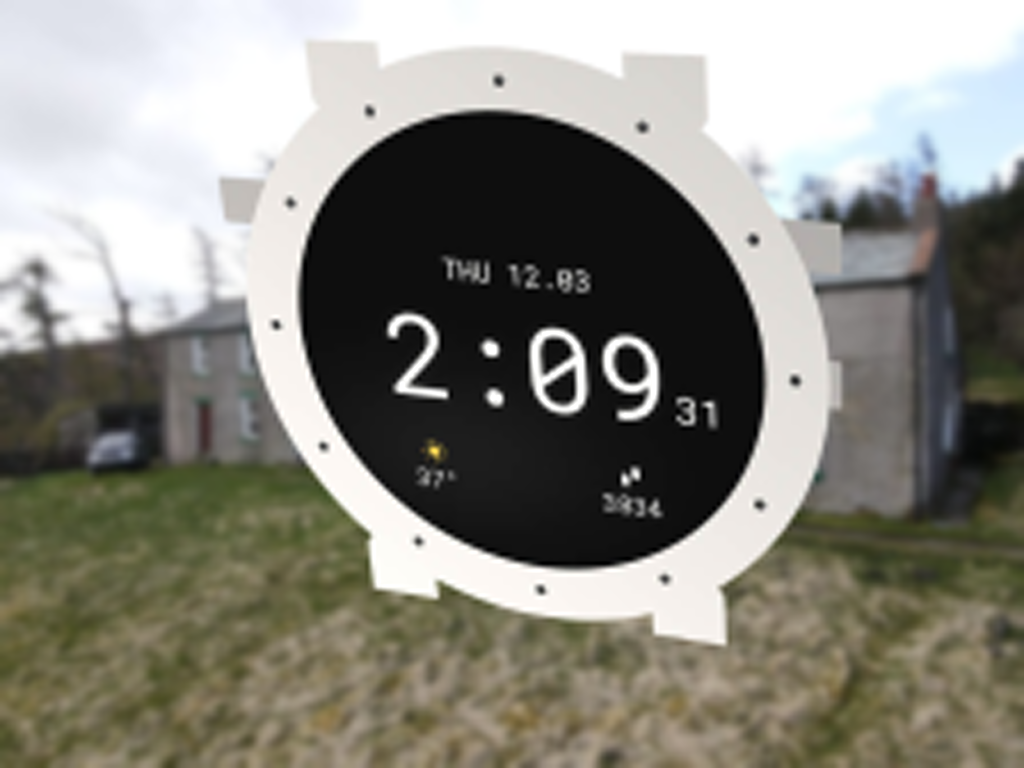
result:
2.09.31
